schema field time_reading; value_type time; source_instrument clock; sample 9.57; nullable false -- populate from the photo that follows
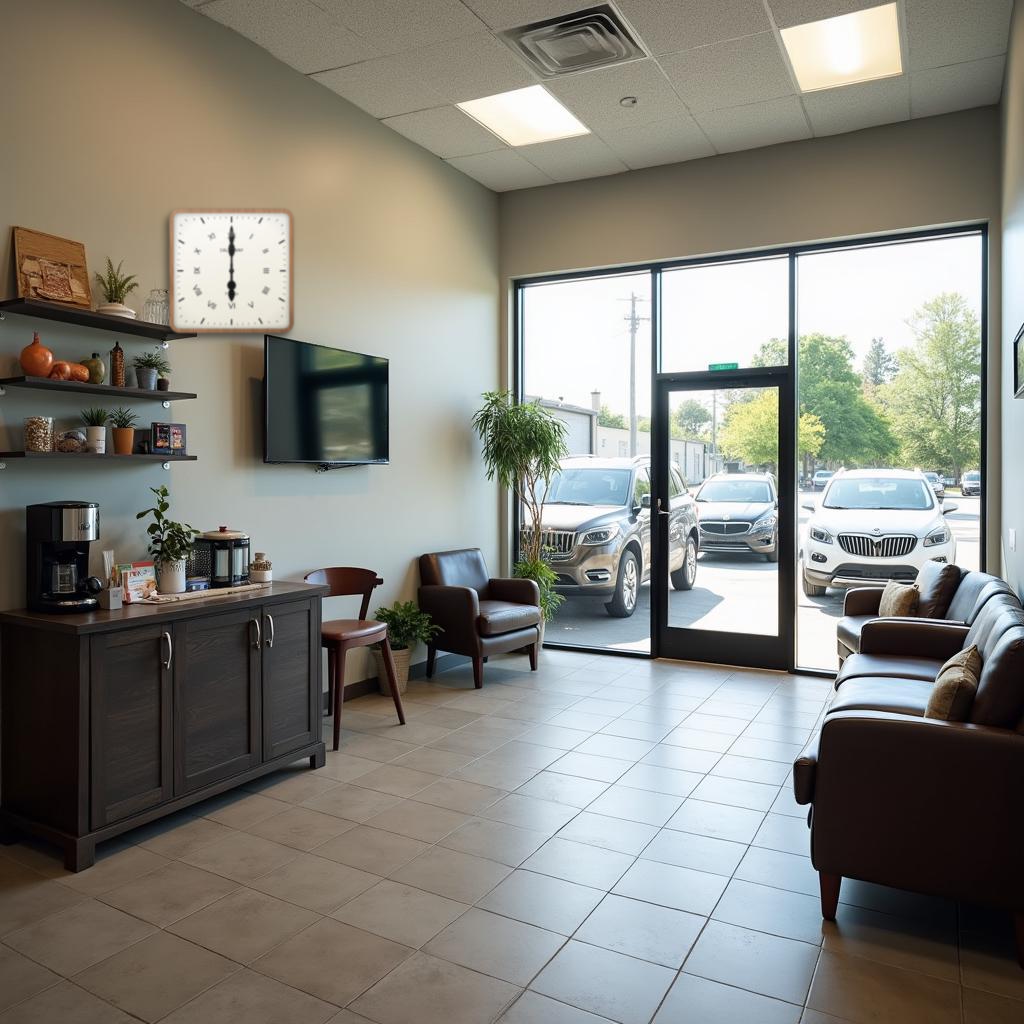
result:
6.00
